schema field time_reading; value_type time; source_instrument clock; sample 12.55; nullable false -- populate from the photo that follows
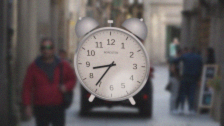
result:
8.36
